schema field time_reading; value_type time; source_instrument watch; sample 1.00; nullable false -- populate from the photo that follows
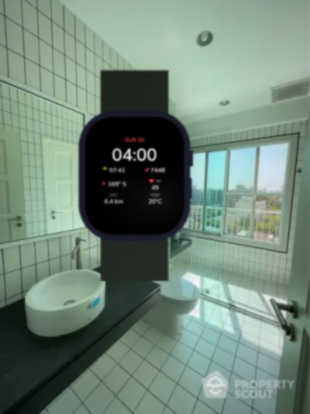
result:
4.00
